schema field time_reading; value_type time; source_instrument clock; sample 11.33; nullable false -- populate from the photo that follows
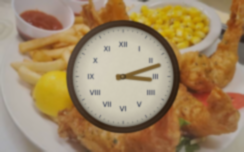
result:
3.12
